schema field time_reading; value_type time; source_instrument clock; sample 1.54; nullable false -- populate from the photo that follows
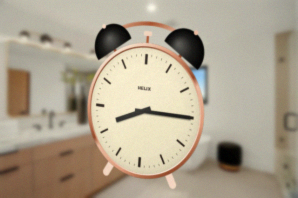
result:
8.15
